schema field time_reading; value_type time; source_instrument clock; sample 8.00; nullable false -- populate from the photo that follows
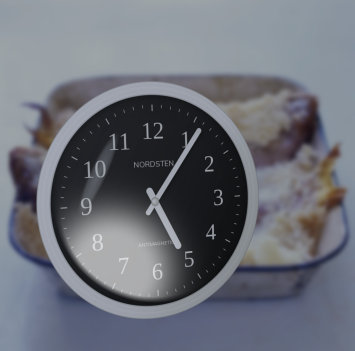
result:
5.06
